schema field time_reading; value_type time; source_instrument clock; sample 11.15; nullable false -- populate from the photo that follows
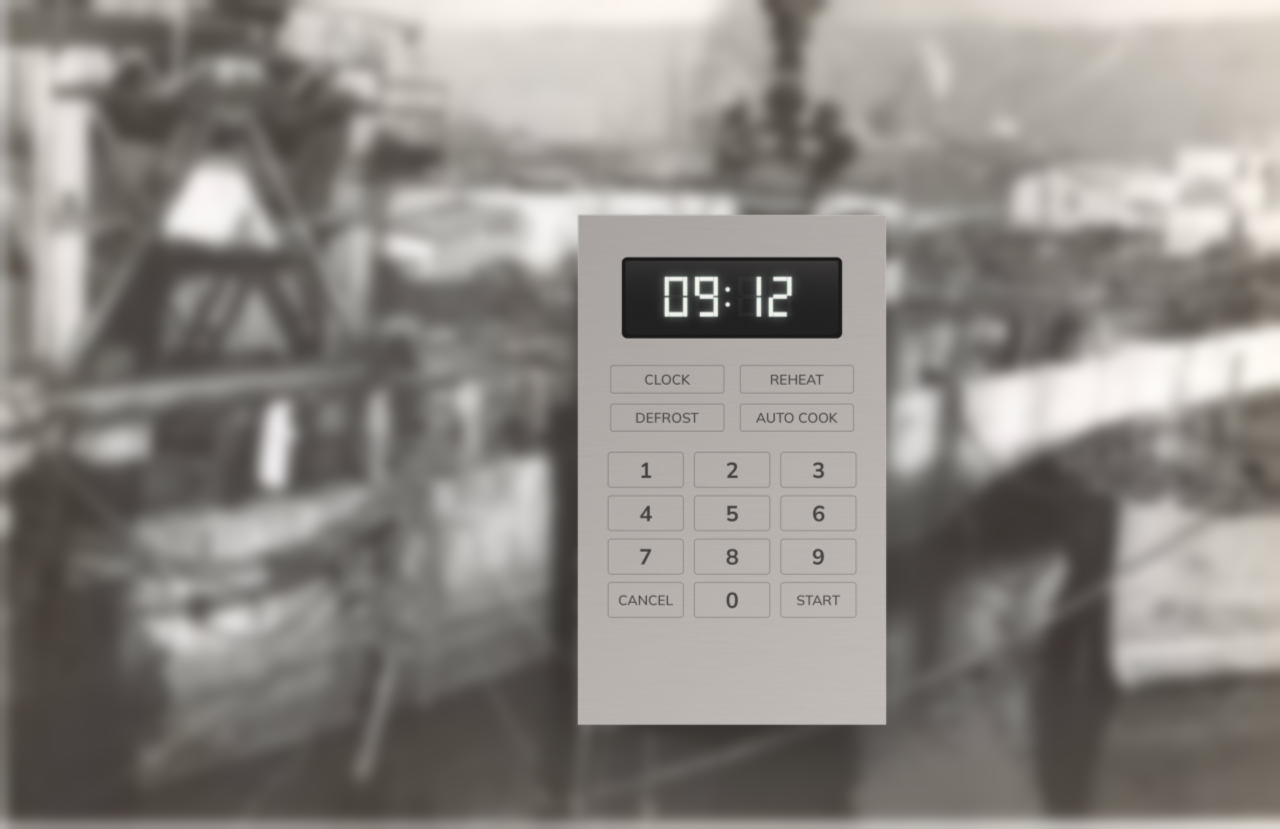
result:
9.12
